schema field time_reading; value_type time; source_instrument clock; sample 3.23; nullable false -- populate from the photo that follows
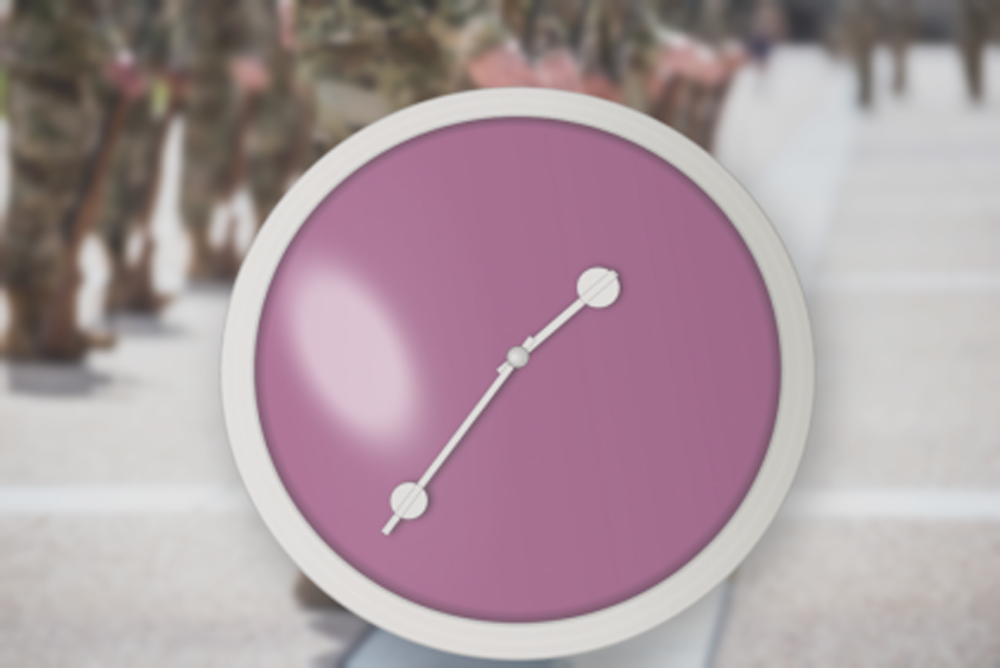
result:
1.36
